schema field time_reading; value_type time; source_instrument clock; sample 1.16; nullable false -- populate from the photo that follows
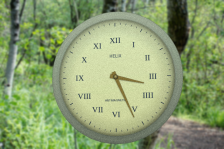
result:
3.26
